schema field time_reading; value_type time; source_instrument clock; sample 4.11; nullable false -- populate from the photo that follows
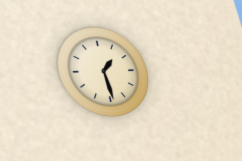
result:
1.29
